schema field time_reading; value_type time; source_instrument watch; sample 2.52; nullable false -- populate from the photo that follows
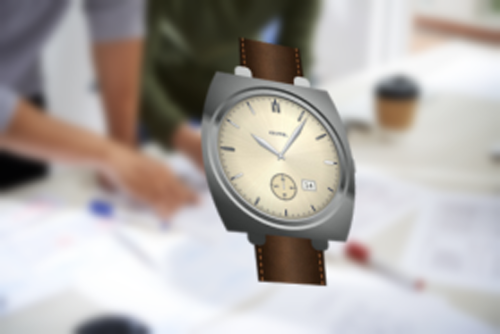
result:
10.06
